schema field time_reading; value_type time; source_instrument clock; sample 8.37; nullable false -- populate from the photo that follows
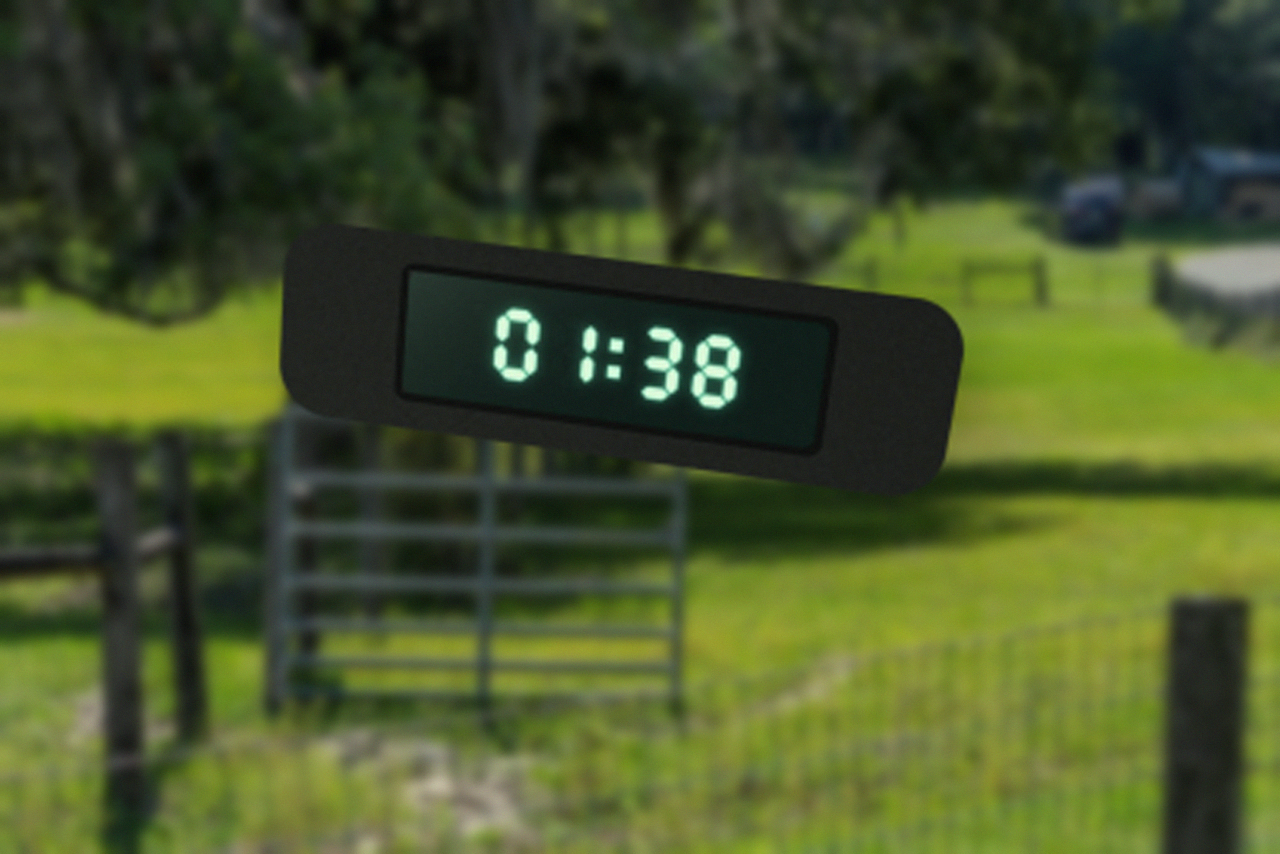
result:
1.38
